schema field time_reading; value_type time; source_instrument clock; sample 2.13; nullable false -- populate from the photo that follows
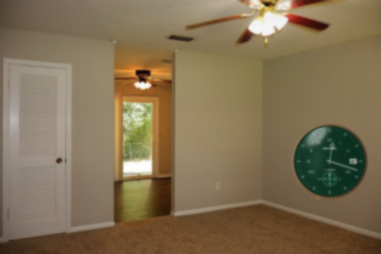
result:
12.18
